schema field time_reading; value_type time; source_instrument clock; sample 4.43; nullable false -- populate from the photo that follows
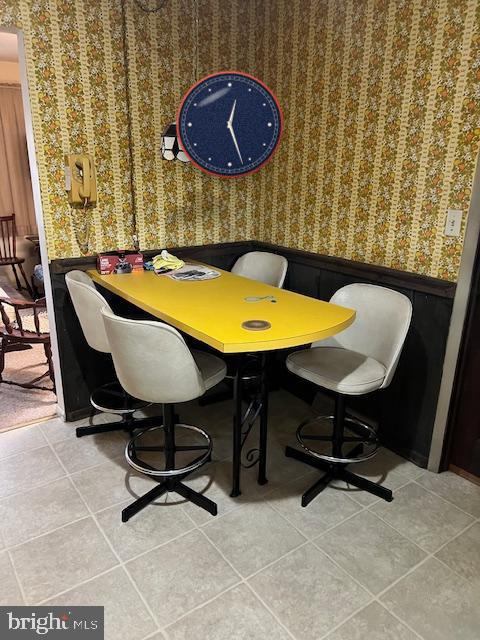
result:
12.27
